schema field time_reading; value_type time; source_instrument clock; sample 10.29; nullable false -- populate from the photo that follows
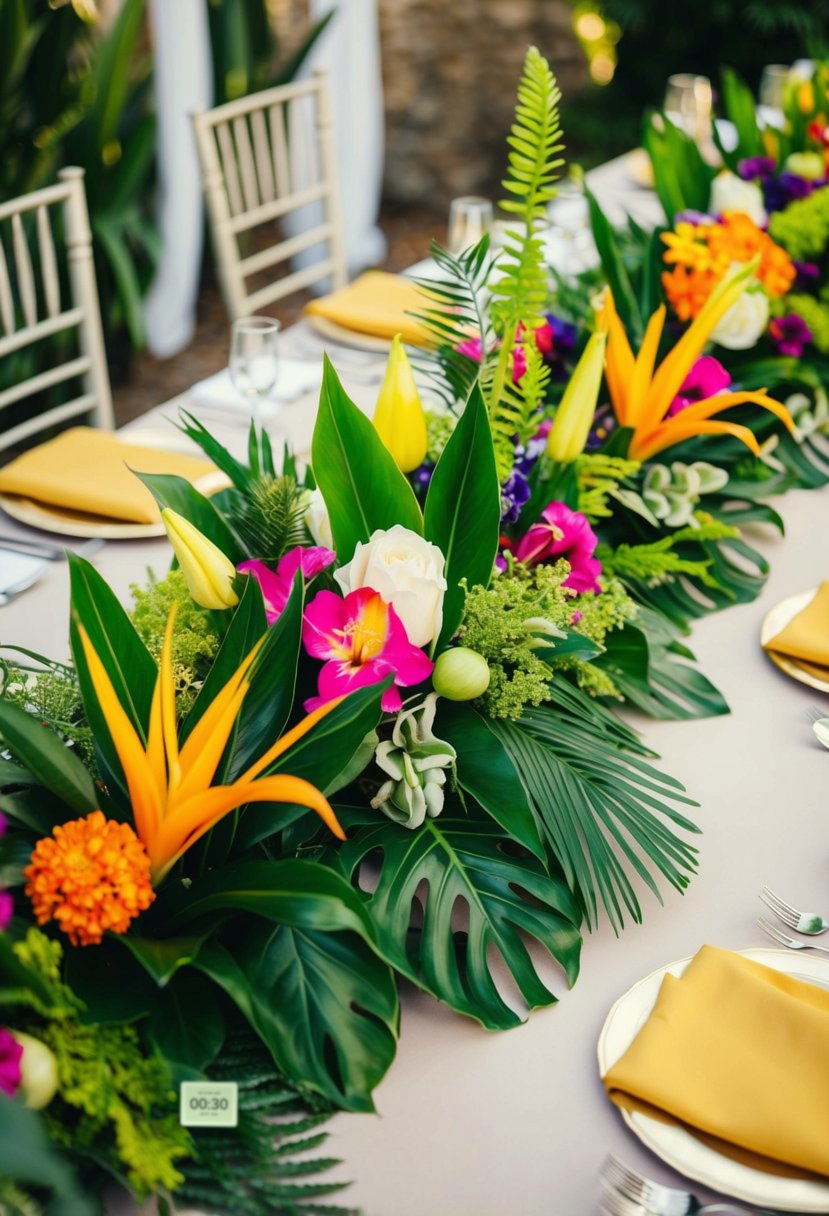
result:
0.30
